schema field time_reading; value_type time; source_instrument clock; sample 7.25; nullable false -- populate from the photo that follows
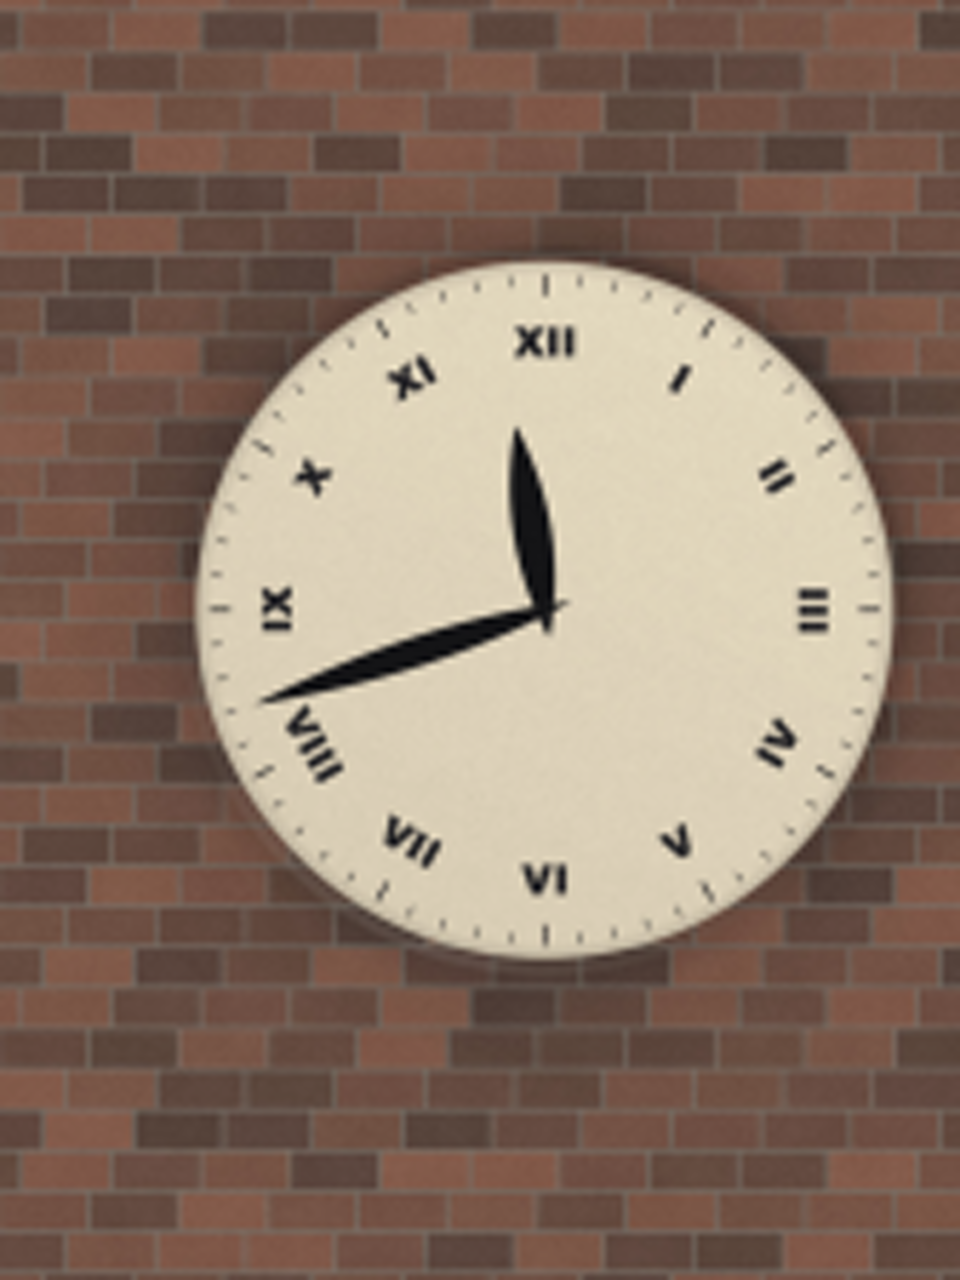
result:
11.42
